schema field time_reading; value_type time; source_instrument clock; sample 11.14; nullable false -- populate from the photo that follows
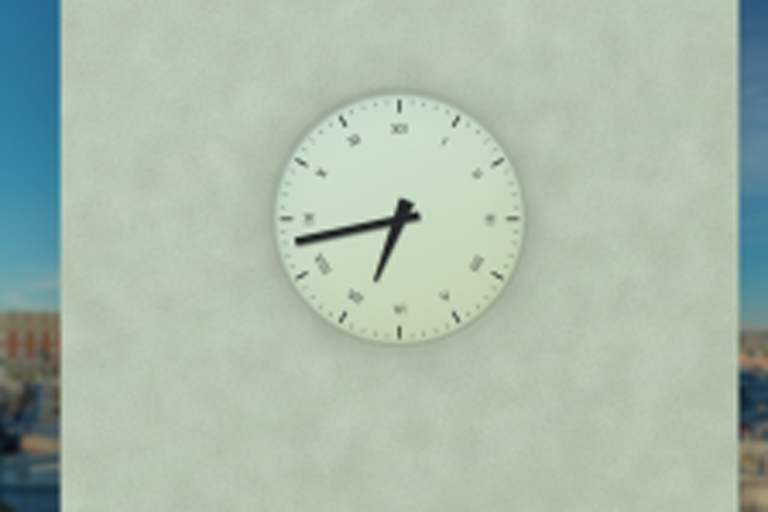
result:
6.43
